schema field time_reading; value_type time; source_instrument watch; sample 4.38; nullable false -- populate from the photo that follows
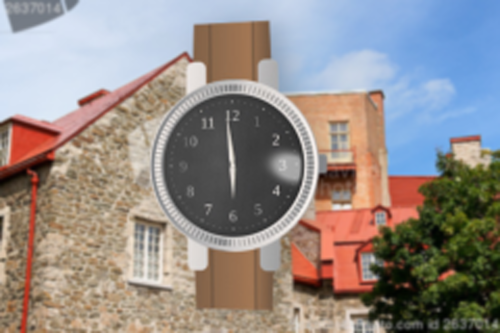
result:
5.59
